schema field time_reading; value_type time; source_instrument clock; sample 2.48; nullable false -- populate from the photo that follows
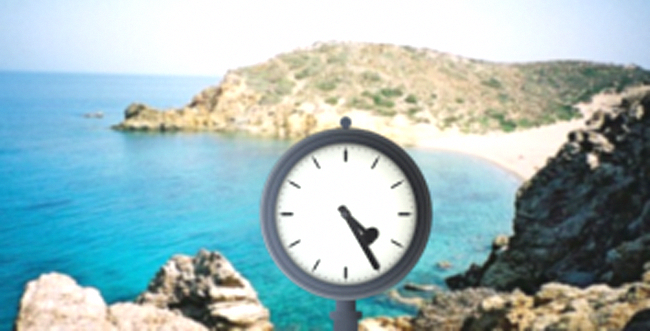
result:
4.25
